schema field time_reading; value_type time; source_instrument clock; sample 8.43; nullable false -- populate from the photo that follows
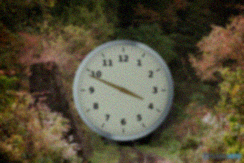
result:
3.49
